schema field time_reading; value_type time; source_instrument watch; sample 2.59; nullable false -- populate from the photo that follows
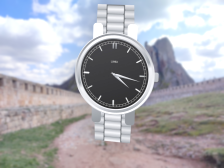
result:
4.17
